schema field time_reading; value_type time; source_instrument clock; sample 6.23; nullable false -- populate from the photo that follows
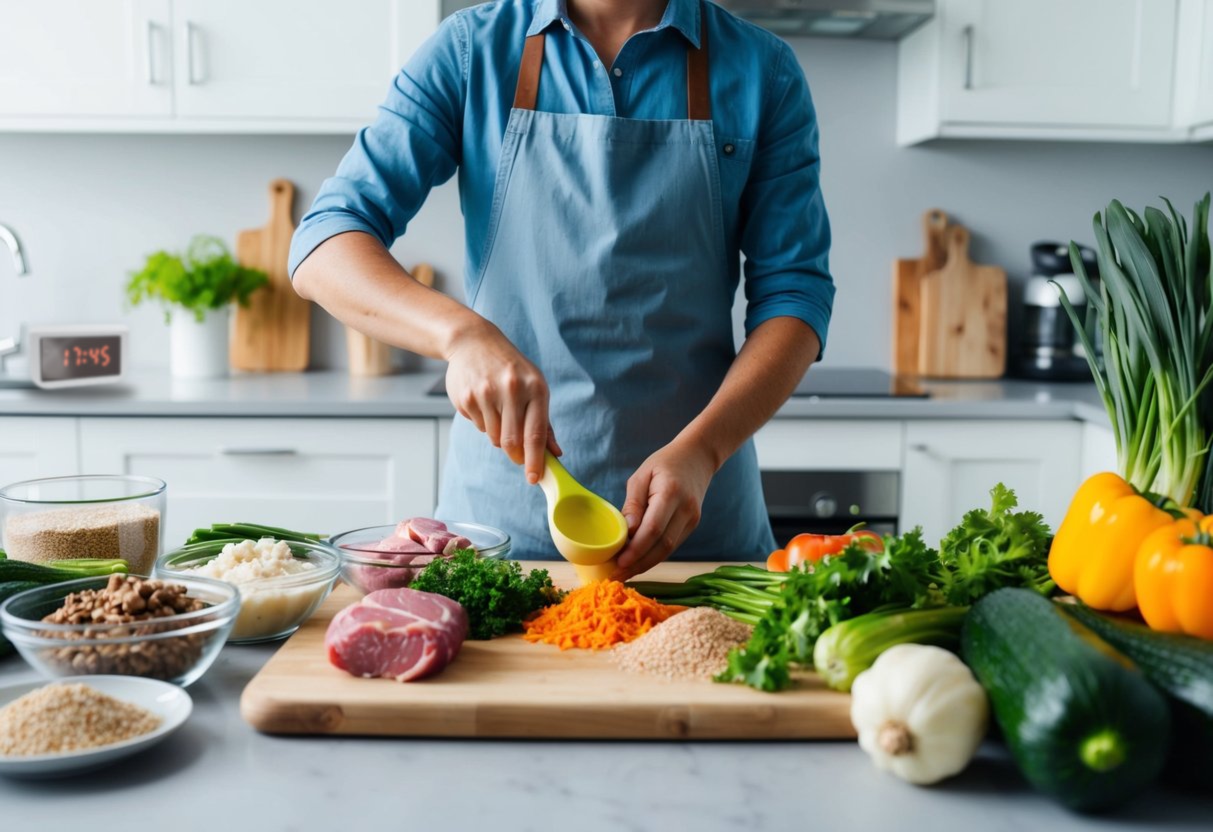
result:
17.45
